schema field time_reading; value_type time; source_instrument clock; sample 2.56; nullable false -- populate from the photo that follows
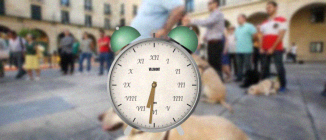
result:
6.31
